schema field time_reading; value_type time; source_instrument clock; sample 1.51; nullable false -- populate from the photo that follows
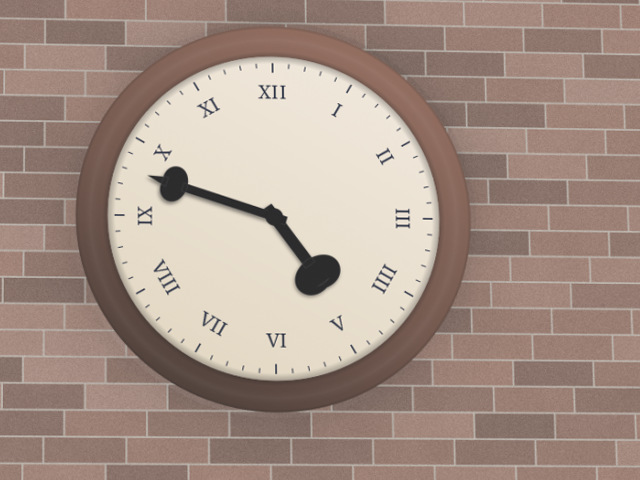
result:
4.48
